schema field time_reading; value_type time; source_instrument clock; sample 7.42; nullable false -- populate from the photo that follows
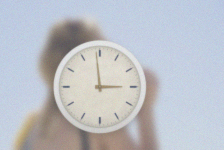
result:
2.59
